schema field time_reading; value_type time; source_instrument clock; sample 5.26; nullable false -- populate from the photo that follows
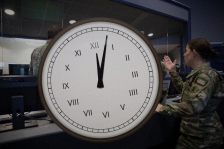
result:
12.03
